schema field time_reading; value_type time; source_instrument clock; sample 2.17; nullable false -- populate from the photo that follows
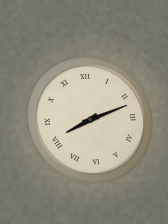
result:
8.12
